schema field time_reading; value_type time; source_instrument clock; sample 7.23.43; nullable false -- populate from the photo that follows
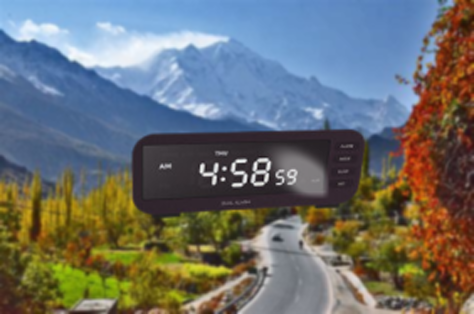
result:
4.58.59
